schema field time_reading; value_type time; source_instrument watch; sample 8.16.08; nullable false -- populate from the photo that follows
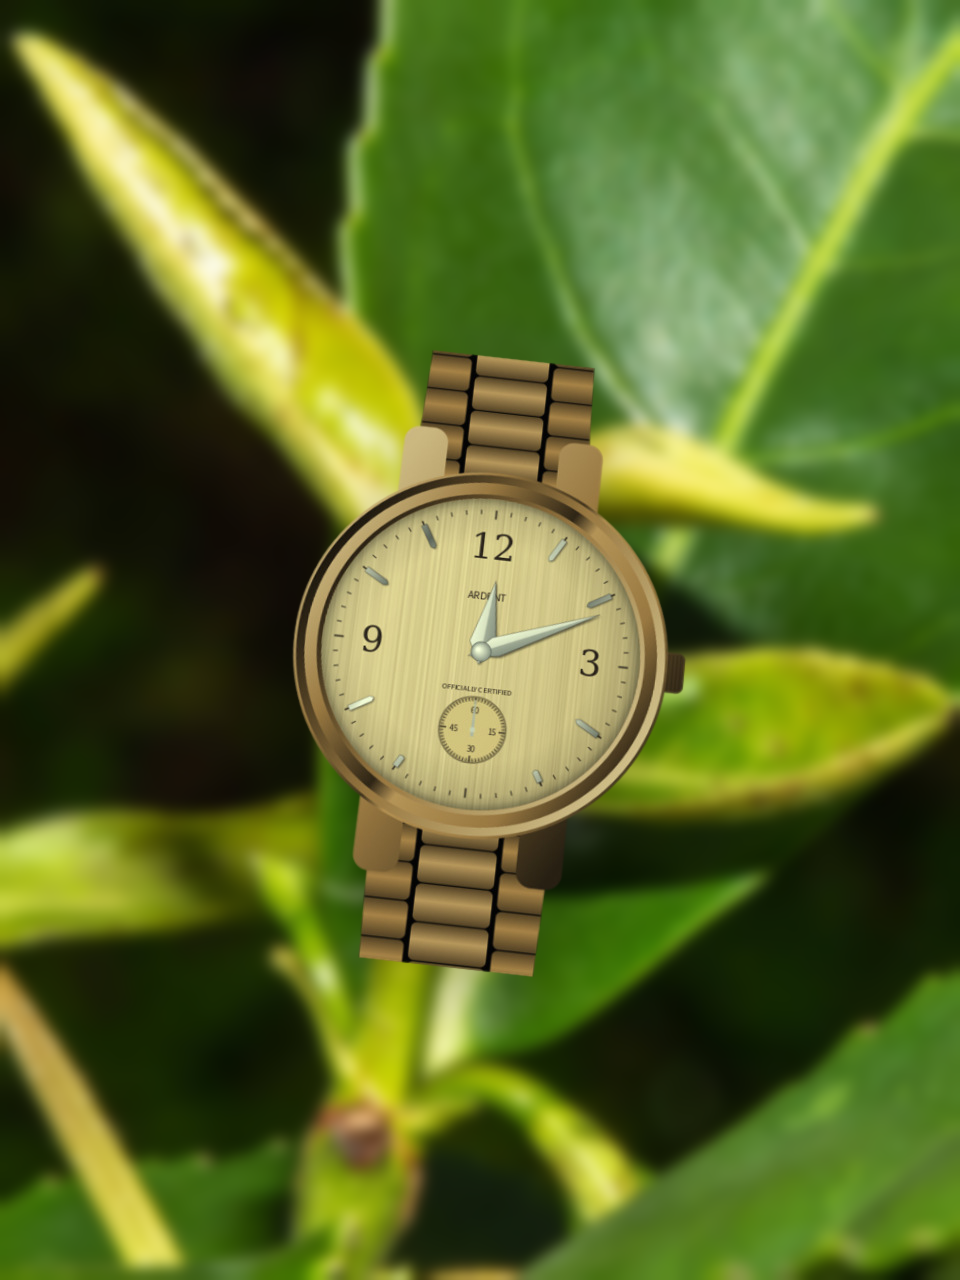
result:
12.11.00
